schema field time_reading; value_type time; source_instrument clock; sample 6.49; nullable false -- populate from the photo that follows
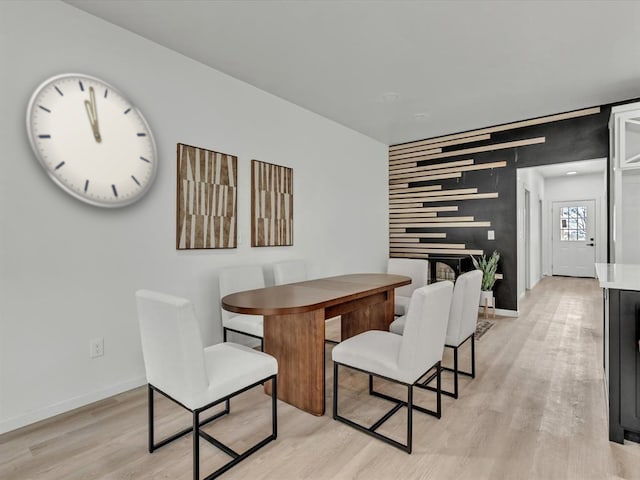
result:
12.02
